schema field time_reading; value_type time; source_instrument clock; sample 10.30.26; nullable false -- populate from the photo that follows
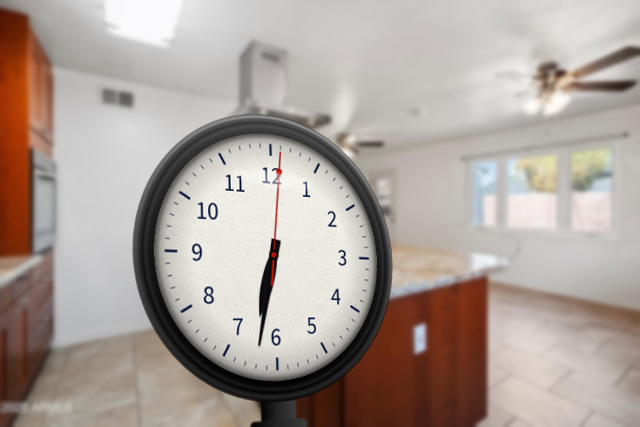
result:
6.32.01
